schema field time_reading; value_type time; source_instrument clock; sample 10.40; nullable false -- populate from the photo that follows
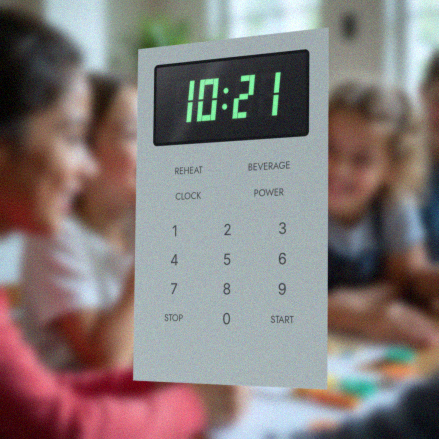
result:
10.21
